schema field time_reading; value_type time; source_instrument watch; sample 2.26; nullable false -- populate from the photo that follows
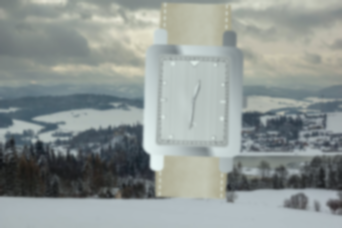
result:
12.31
